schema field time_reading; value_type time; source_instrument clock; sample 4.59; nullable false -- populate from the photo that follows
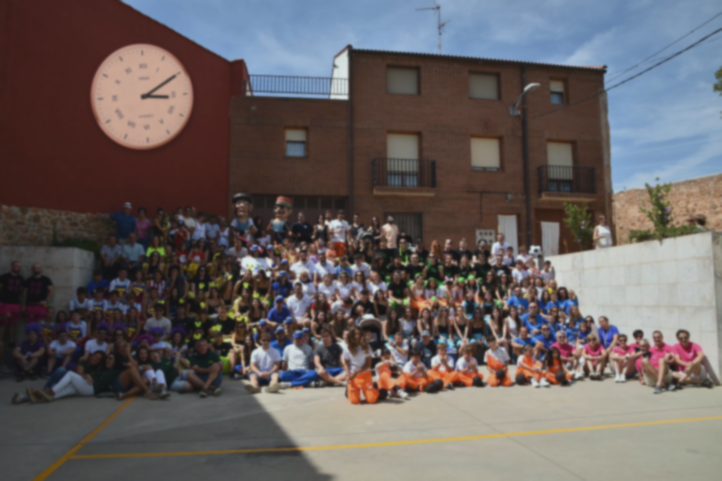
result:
3.10
